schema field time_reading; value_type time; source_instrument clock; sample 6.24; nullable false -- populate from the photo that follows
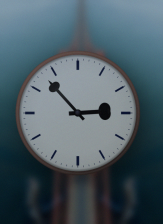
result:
2.53
